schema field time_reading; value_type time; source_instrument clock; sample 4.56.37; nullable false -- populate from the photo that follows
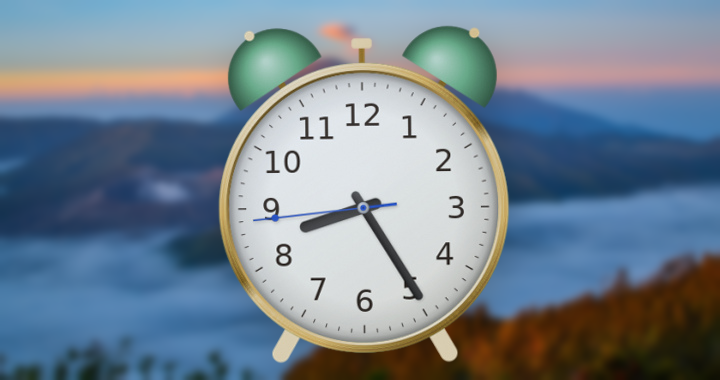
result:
8.24.44
